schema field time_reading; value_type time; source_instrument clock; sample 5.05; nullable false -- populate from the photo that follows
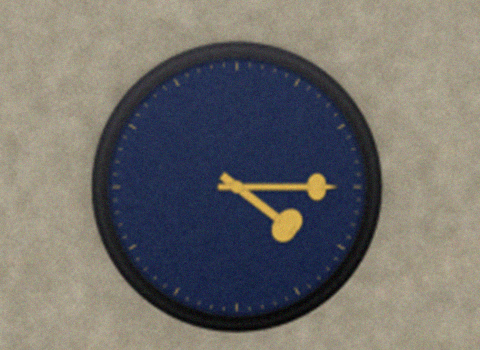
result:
4.15
